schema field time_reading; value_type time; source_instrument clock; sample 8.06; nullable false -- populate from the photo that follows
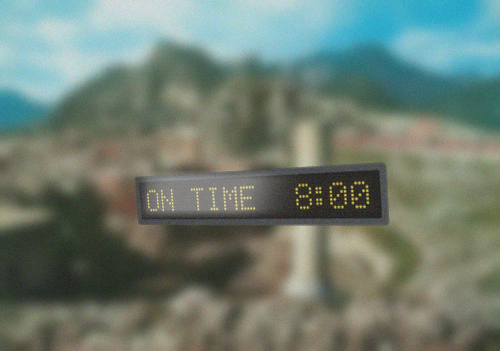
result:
8.00
